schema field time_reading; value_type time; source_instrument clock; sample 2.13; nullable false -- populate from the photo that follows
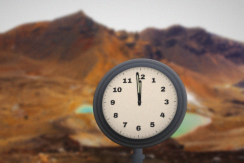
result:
11.59
